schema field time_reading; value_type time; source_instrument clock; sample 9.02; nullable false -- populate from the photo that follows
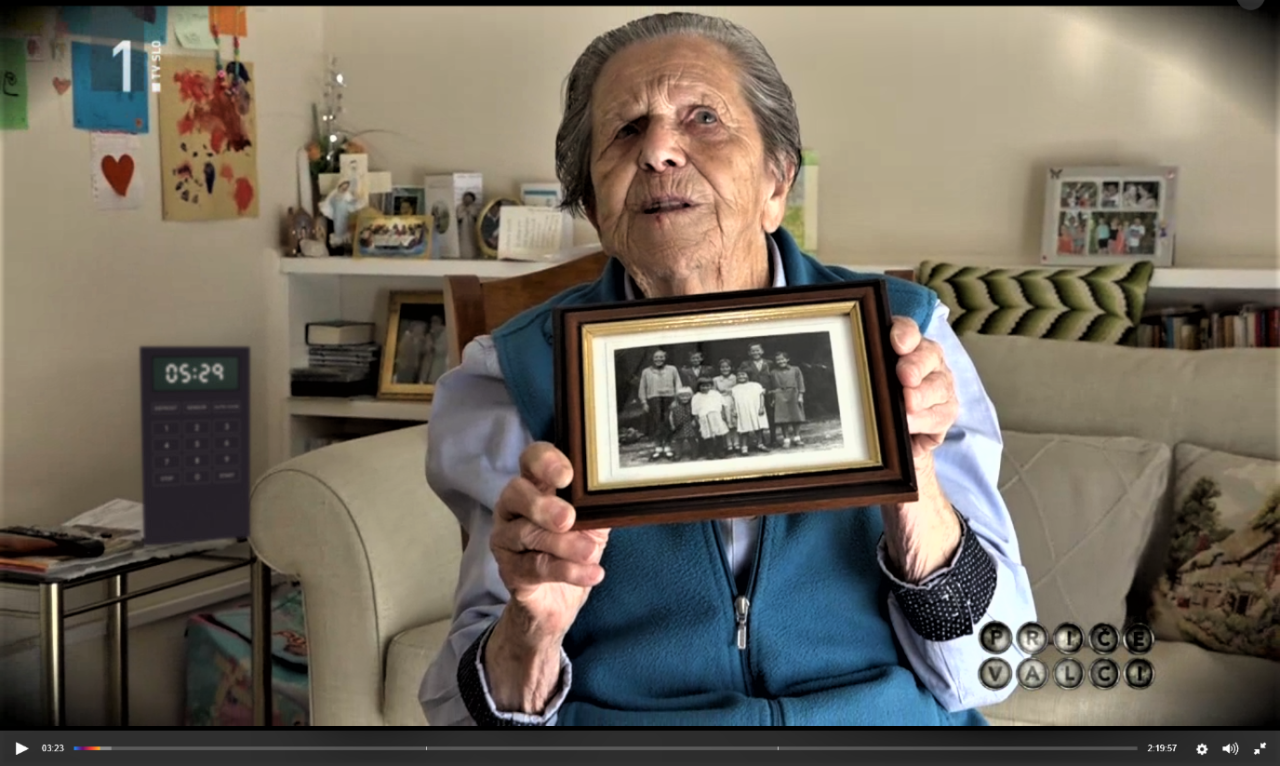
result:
5.29
